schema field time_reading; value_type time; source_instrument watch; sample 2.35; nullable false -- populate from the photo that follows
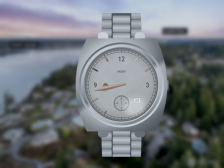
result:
8.43
